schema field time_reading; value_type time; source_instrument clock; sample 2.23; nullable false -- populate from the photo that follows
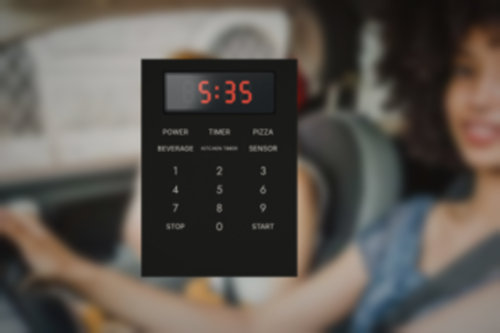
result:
5.35
